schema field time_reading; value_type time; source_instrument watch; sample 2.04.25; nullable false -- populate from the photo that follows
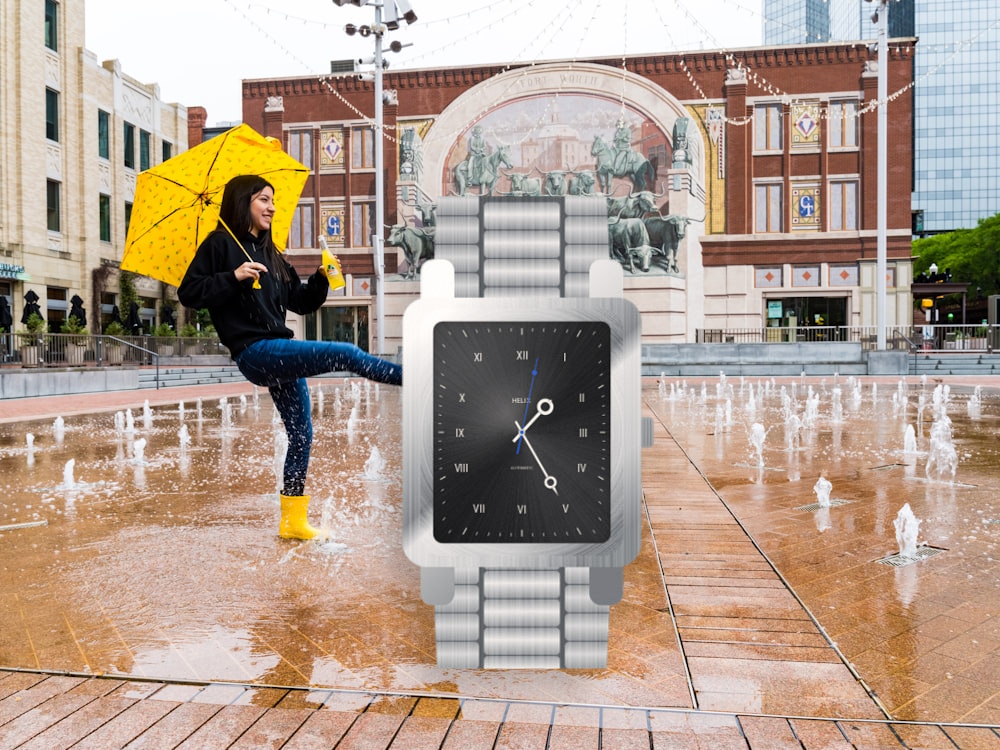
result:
1.25.02
